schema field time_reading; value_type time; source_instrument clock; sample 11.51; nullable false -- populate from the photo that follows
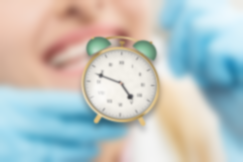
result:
4.48
